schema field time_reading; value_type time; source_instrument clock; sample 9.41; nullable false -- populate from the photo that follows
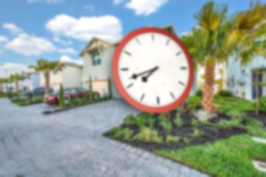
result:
7.42
